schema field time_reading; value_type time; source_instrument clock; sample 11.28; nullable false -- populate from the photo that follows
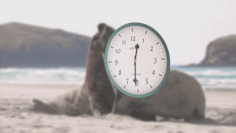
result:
12.31
